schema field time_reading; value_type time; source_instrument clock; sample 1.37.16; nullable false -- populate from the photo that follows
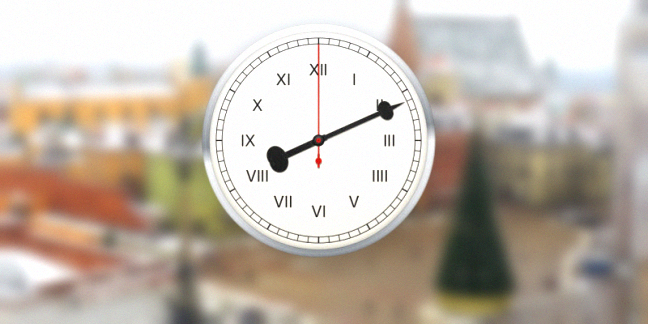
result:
8.11.00
